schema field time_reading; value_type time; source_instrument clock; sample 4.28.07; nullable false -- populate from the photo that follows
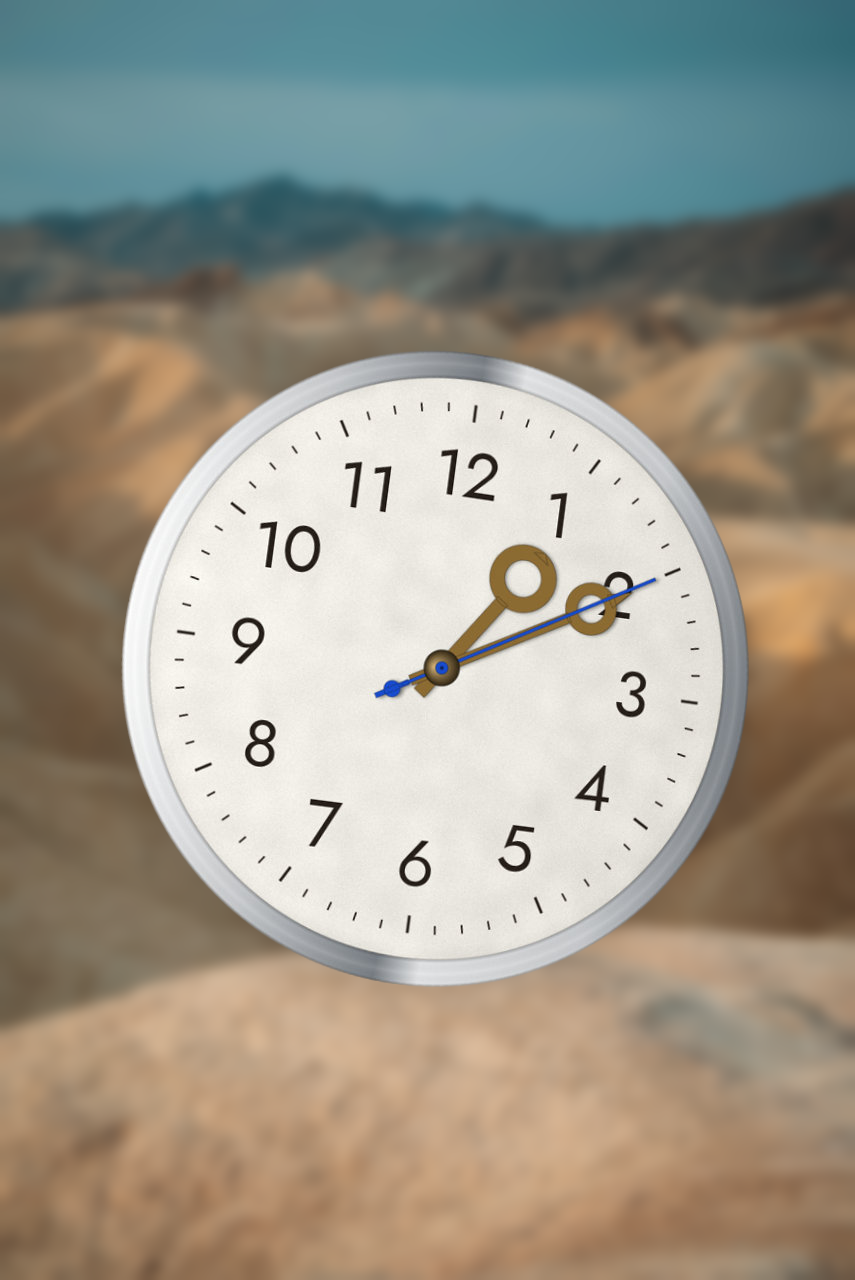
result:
1.10.10
